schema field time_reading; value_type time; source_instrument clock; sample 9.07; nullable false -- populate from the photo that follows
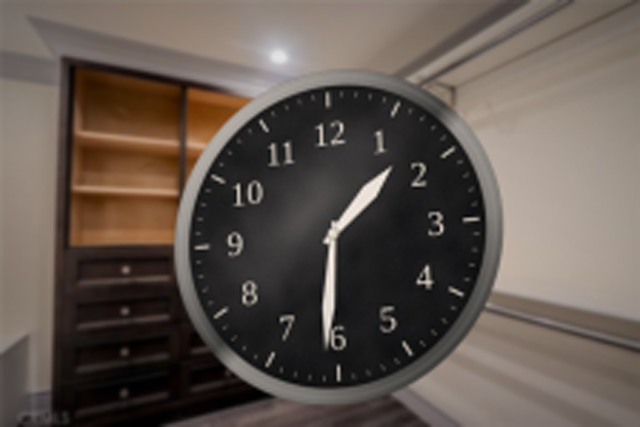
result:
1.31
